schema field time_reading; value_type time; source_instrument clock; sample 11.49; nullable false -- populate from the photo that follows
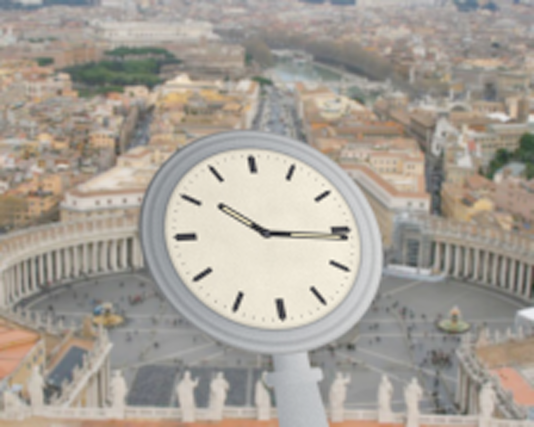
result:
10.16
